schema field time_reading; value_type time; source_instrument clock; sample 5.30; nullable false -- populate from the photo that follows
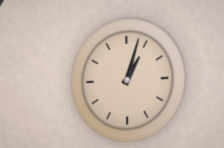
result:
1.03
